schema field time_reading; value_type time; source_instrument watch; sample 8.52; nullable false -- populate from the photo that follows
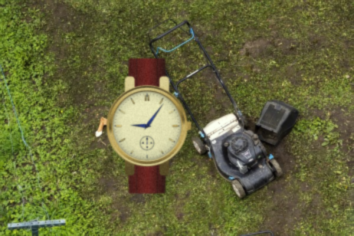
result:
9.06
